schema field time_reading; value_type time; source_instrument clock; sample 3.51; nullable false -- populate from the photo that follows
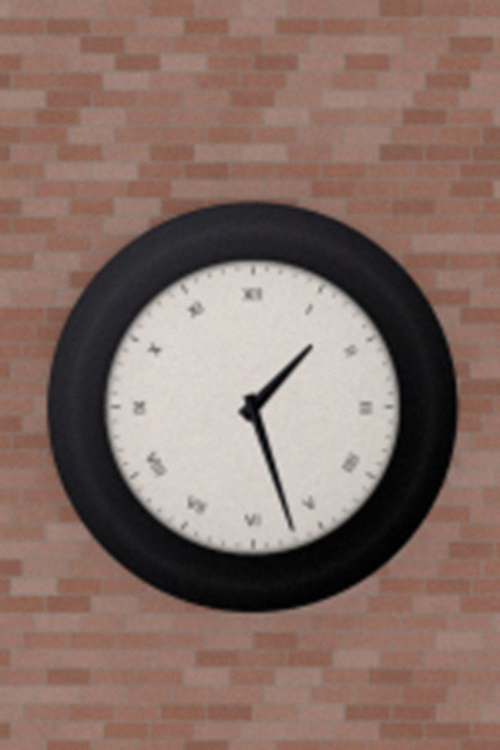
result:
1.27
